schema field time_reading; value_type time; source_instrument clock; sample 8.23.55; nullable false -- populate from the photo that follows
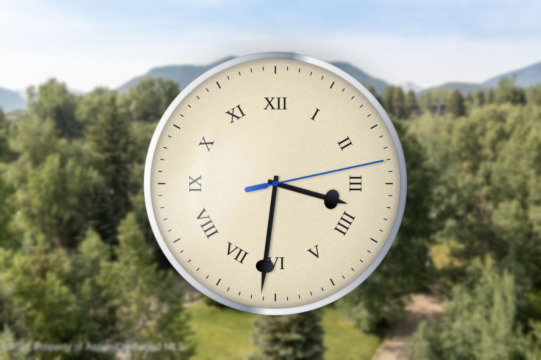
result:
3.31.13
